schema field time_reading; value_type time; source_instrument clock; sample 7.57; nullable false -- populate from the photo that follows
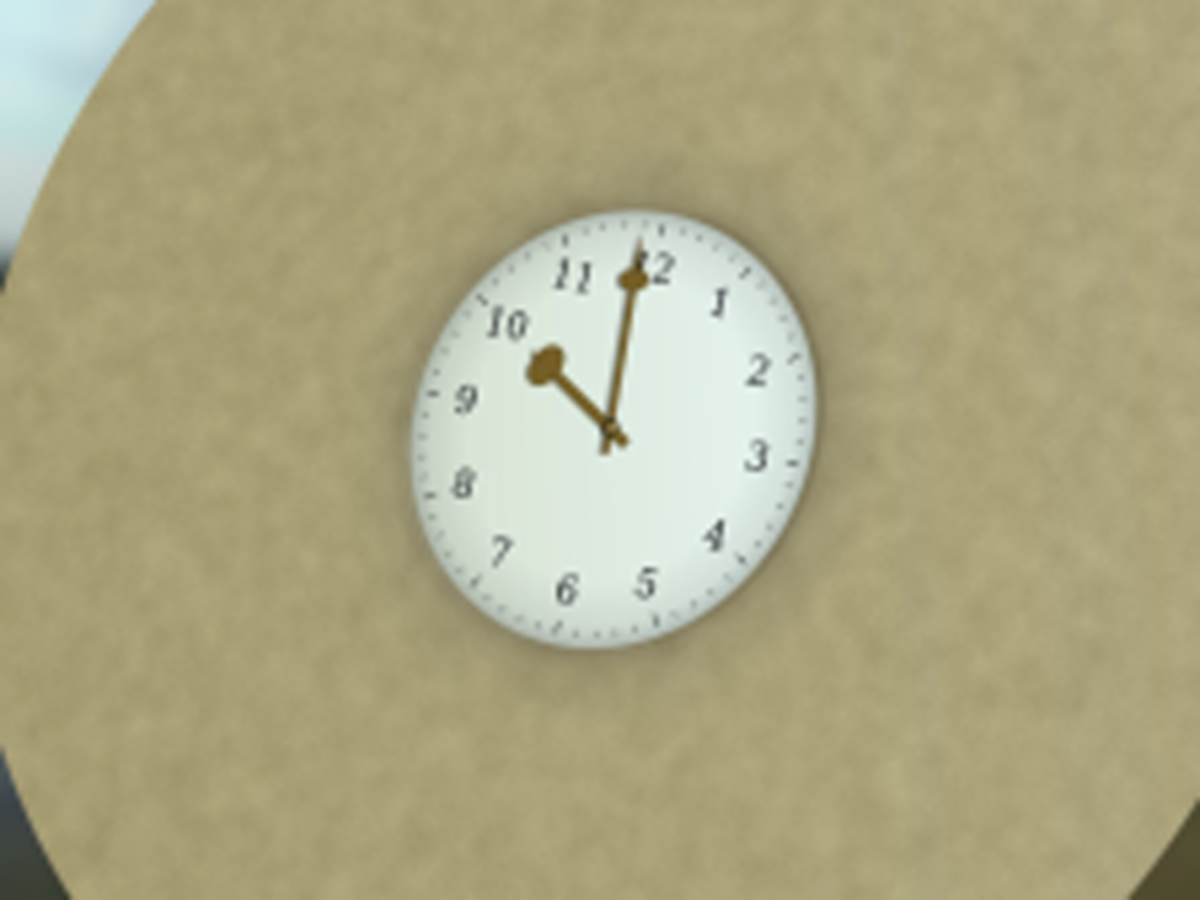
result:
9.59
